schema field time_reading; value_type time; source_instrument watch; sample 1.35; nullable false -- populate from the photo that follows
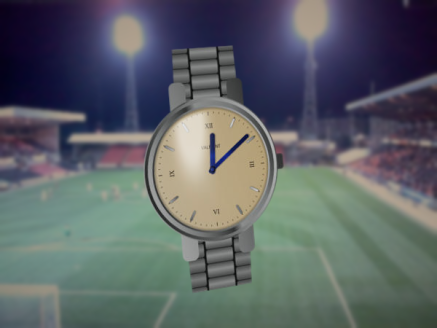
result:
12.09
